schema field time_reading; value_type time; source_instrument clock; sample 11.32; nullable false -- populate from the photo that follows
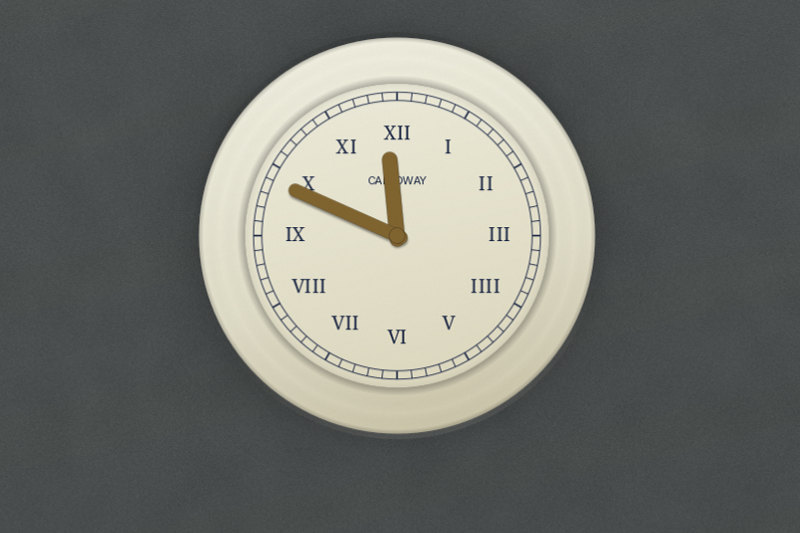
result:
11.49
